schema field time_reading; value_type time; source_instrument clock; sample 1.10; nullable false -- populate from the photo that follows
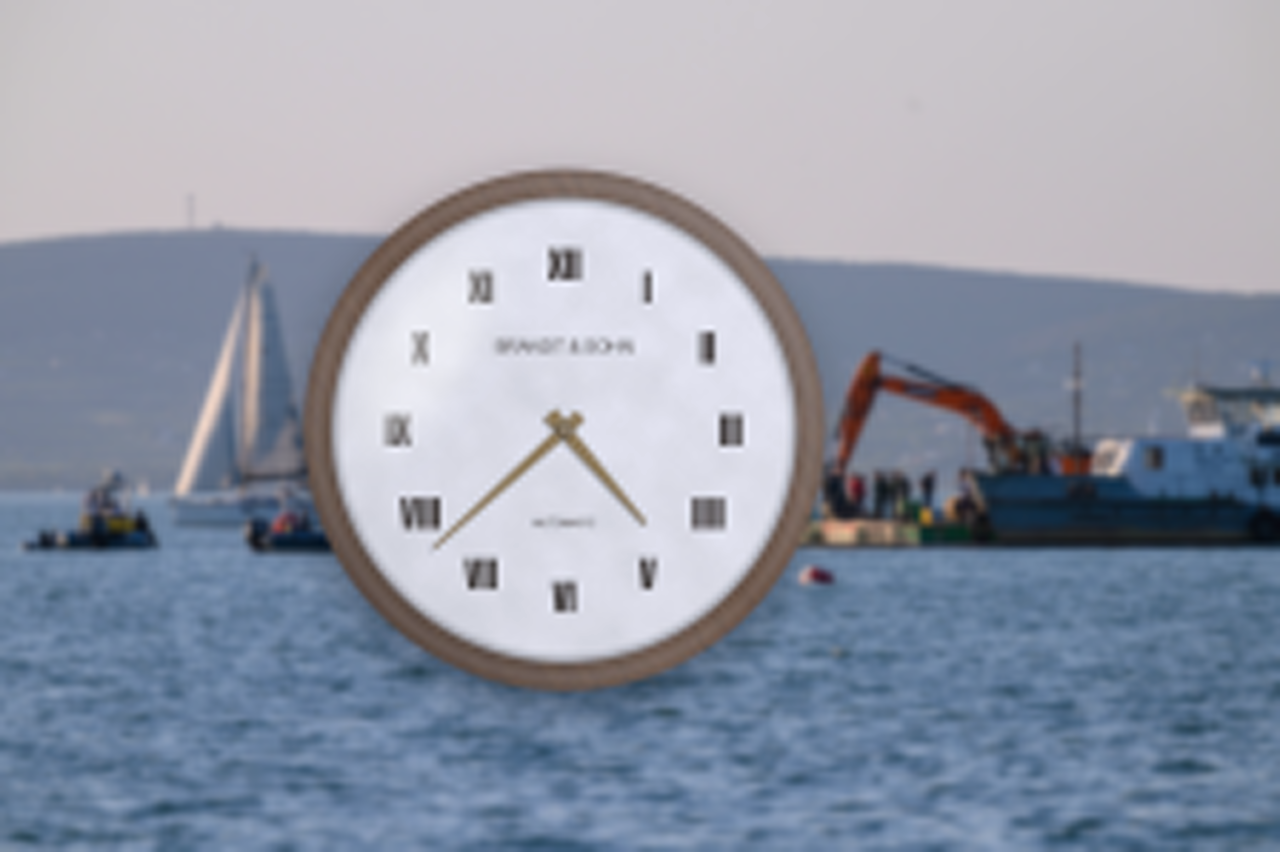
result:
4.38
